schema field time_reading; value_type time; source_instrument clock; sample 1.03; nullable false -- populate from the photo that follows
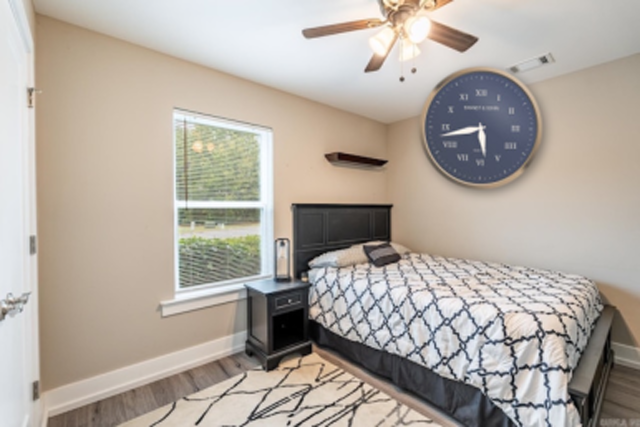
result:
5.43
